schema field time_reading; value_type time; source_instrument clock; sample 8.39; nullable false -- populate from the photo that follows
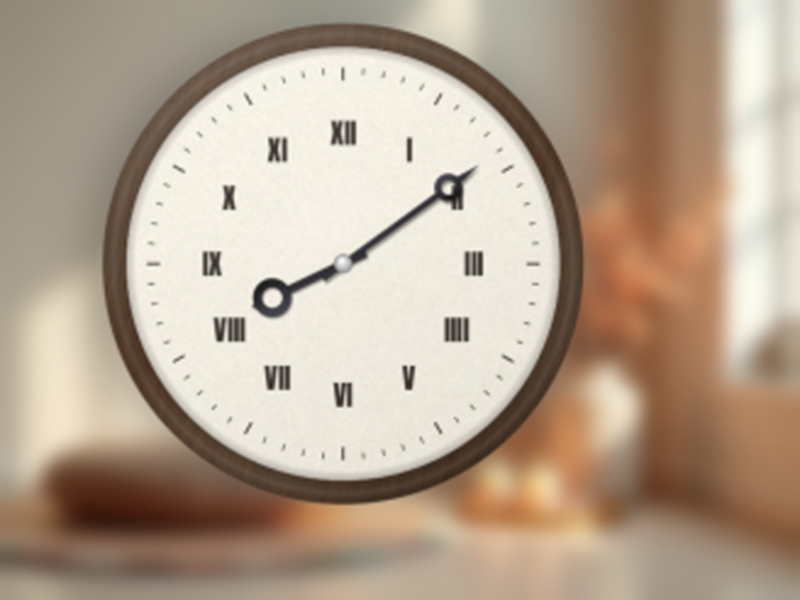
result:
8.09
